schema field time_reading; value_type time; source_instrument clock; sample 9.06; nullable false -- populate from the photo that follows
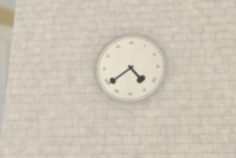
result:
4.39
